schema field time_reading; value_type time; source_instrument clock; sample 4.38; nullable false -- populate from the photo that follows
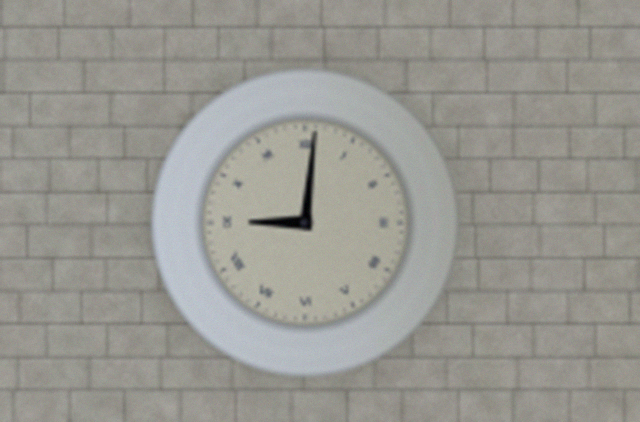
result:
9.01
